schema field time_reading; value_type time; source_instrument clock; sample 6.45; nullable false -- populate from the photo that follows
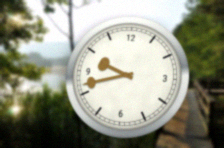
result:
9.42
